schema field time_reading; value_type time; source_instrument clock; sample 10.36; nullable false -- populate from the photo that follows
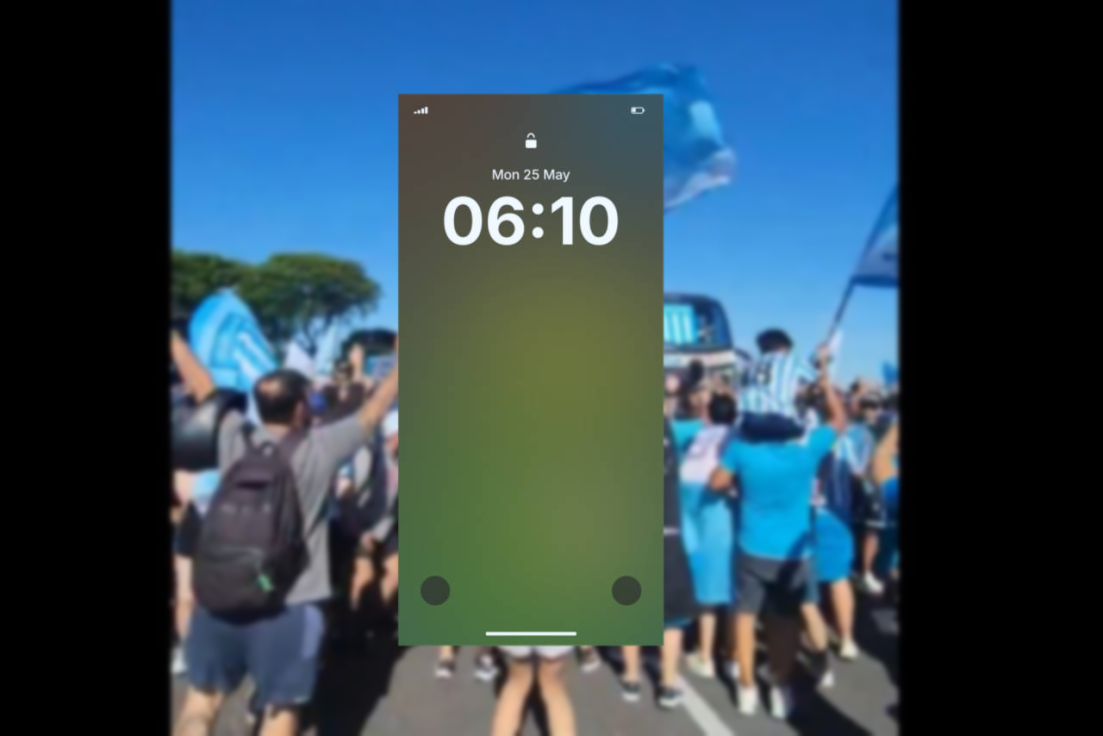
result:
6.10
